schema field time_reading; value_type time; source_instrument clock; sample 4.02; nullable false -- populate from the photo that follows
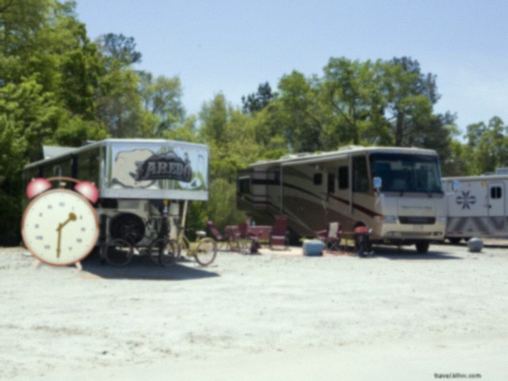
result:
1.30
